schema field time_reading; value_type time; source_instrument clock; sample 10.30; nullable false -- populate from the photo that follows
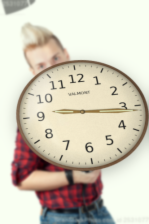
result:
9.16
